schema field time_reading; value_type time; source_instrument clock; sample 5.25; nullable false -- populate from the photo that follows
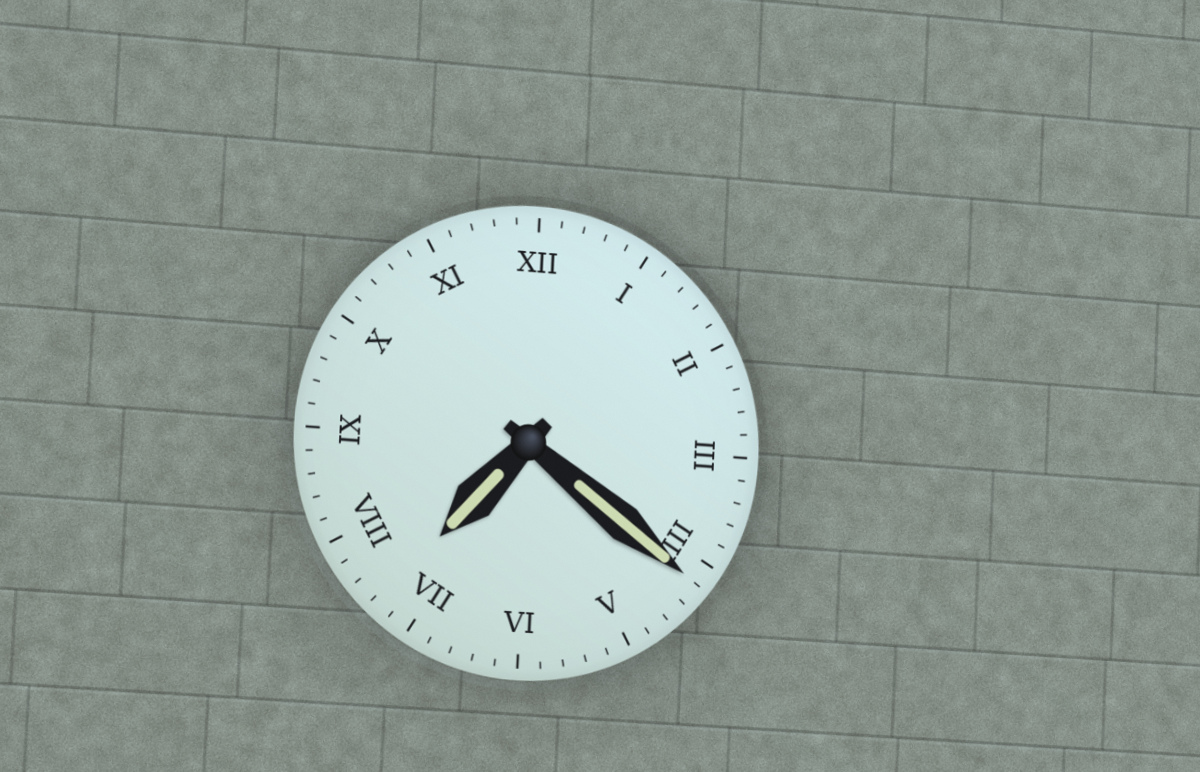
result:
7.21
